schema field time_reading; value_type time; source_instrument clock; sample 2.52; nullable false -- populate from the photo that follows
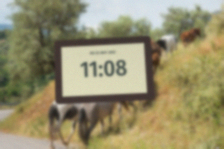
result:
11.08
